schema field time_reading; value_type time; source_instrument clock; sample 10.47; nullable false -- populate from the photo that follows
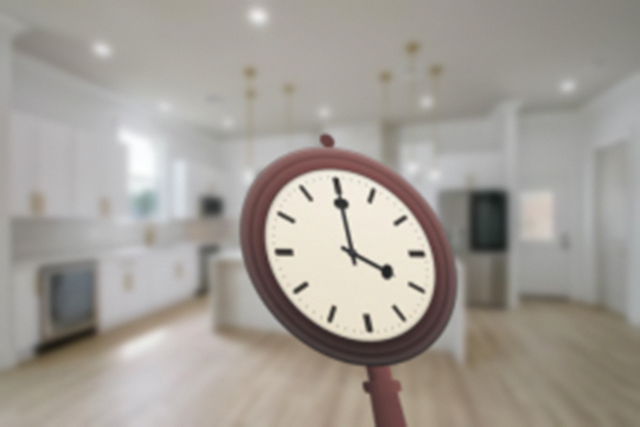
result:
4.00
